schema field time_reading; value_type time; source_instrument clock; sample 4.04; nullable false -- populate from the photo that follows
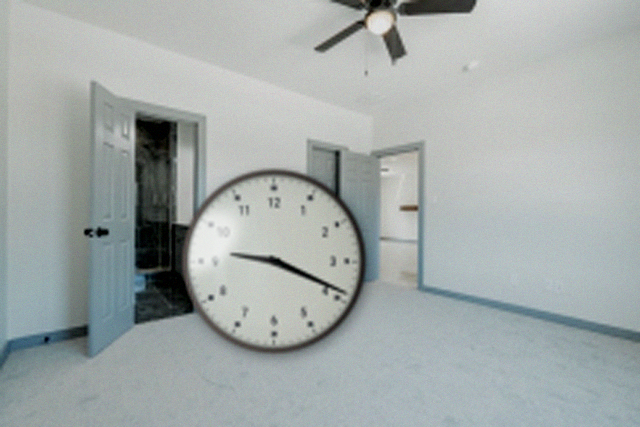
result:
9.19
